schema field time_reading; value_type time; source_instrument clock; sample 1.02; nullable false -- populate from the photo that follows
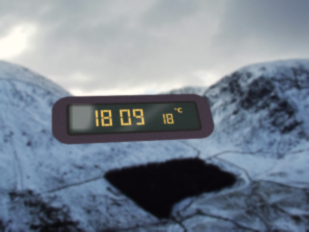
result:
18.09
